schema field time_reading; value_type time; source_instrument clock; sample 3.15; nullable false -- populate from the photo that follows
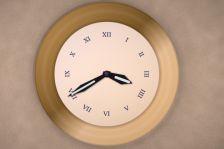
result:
3.40
